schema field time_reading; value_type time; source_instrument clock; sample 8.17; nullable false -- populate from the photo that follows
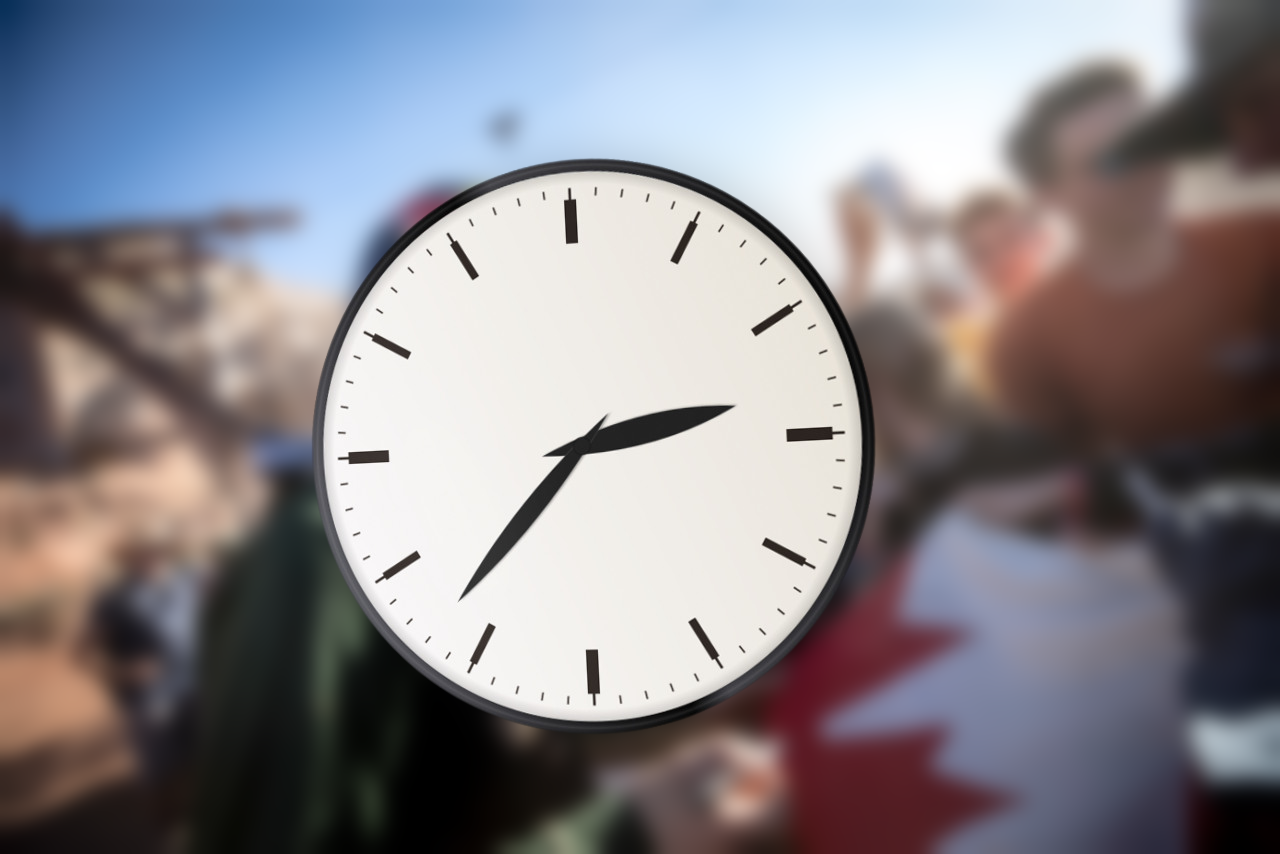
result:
2.37
